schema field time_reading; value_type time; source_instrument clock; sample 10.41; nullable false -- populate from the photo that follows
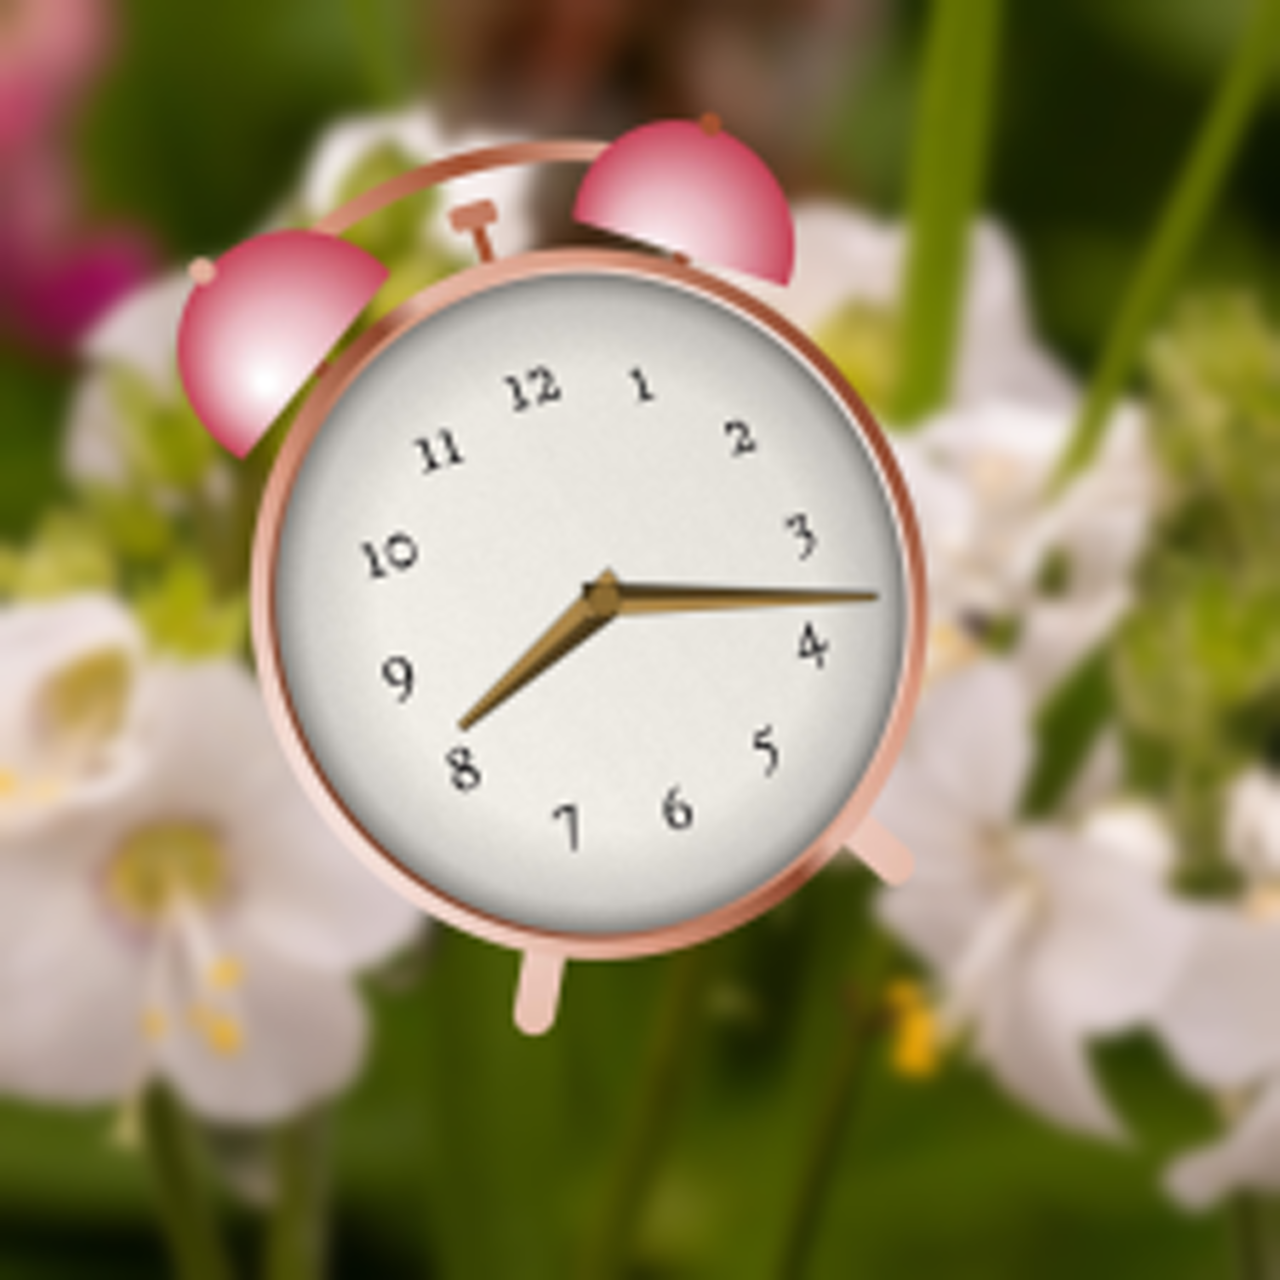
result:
8.18
